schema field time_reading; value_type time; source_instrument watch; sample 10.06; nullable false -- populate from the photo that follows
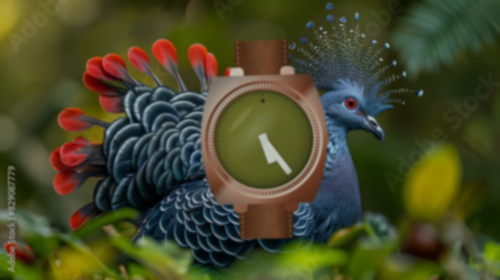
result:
5.24
